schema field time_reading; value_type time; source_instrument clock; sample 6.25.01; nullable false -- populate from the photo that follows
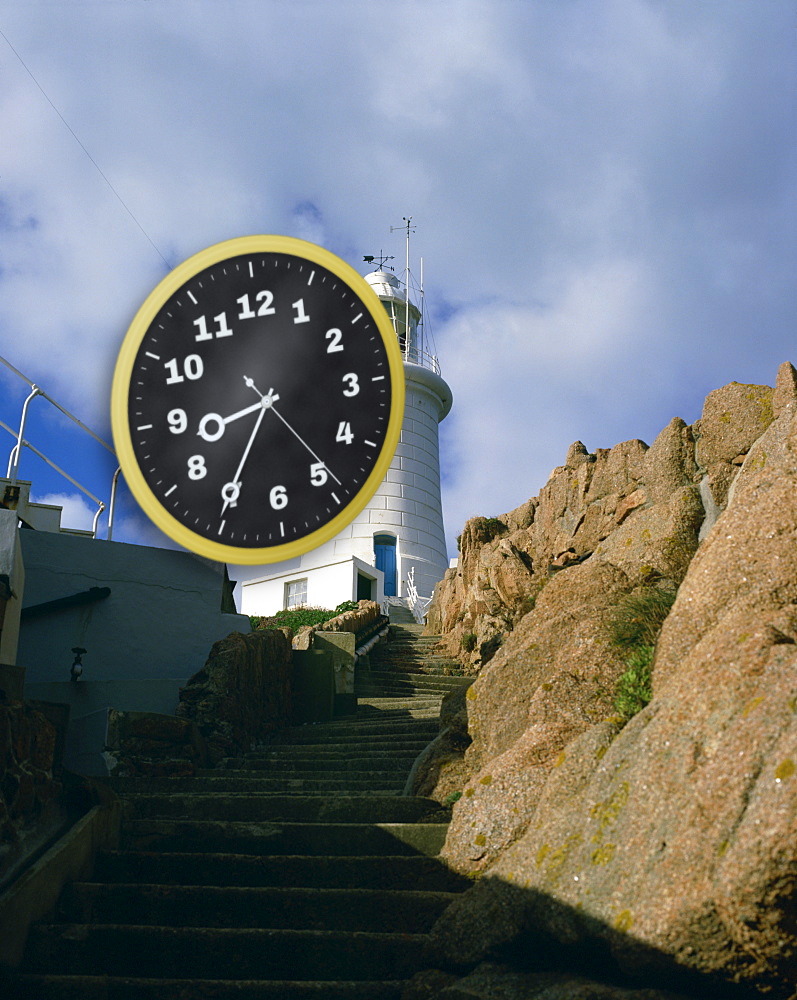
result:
8.35.24
